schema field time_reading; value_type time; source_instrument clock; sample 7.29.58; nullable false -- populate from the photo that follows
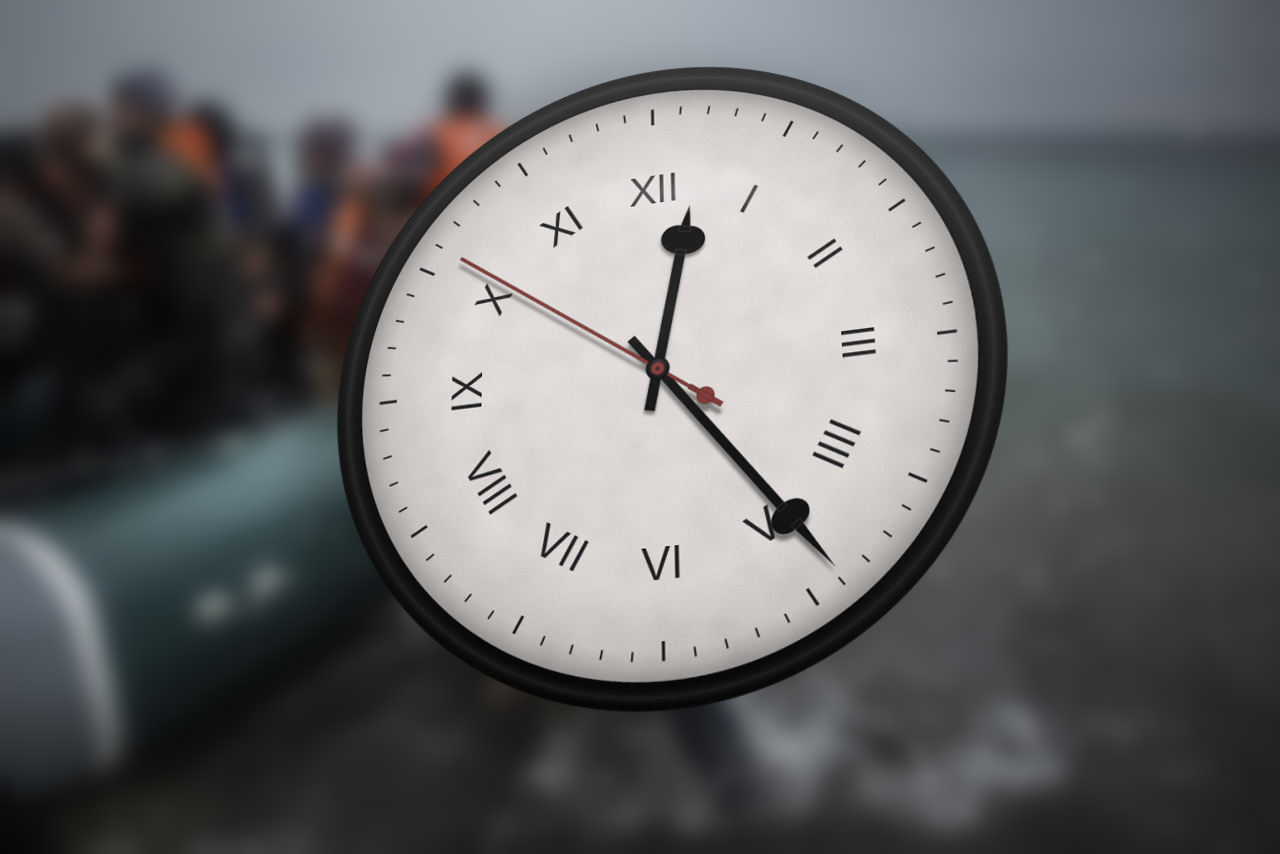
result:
12.23.51
